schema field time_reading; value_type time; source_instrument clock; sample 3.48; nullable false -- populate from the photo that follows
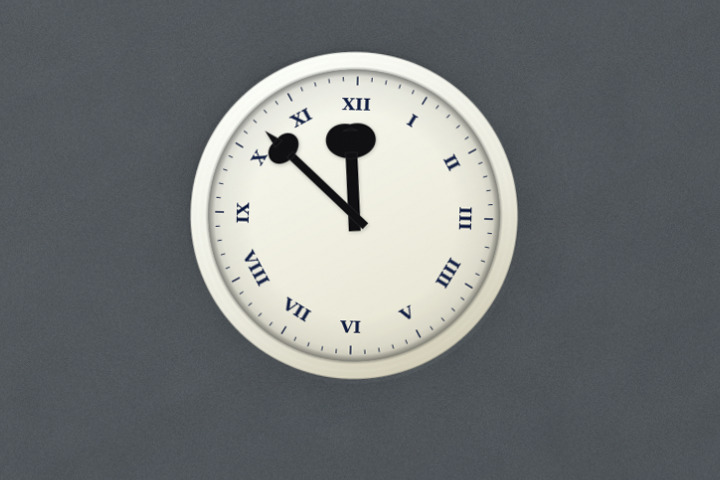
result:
11.52
